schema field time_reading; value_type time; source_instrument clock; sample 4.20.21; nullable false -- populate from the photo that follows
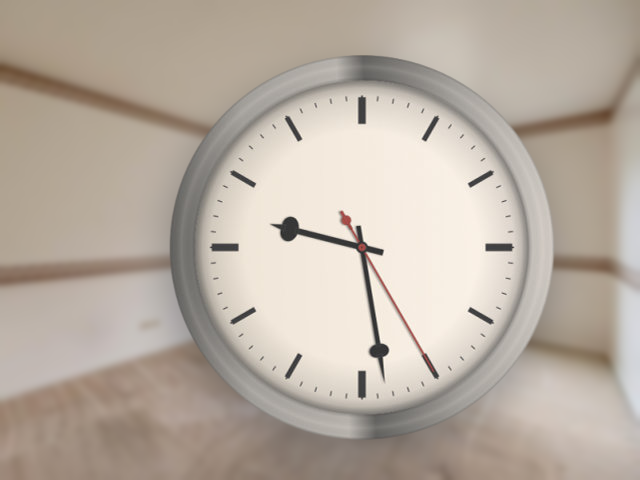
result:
9.28.25
